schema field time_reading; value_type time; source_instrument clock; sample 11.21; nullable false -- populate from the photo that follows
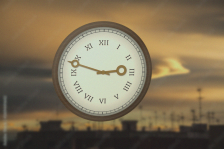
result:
2.48
